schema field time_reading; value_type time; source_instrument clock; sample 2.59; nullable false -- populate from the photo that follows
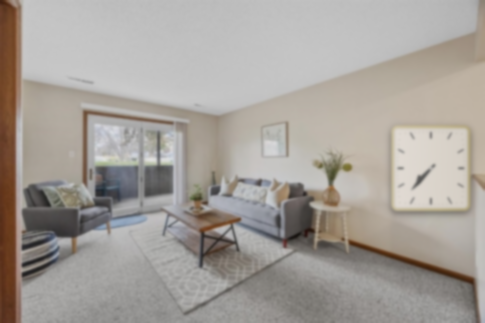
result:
7.37
